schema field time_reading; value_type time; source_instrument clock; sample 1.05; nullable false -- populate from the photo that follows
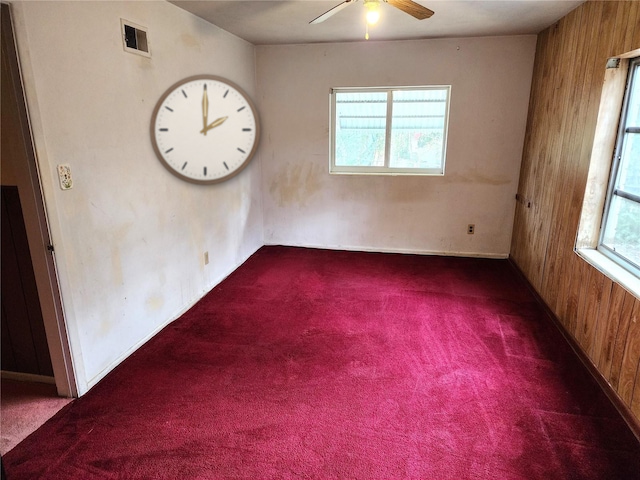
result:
2.00
